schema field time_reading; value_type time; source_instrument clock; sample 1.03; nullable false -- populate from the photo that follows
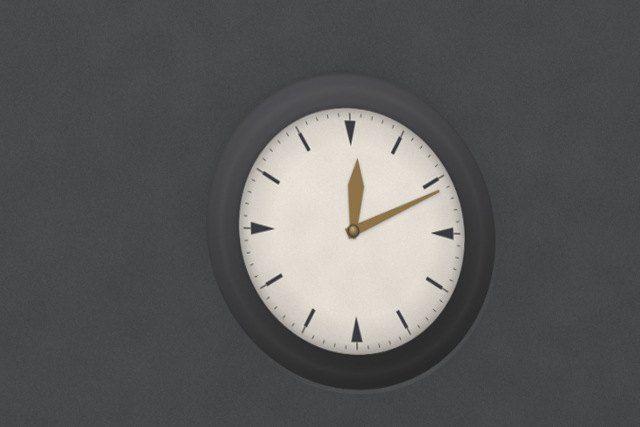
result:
12.11
